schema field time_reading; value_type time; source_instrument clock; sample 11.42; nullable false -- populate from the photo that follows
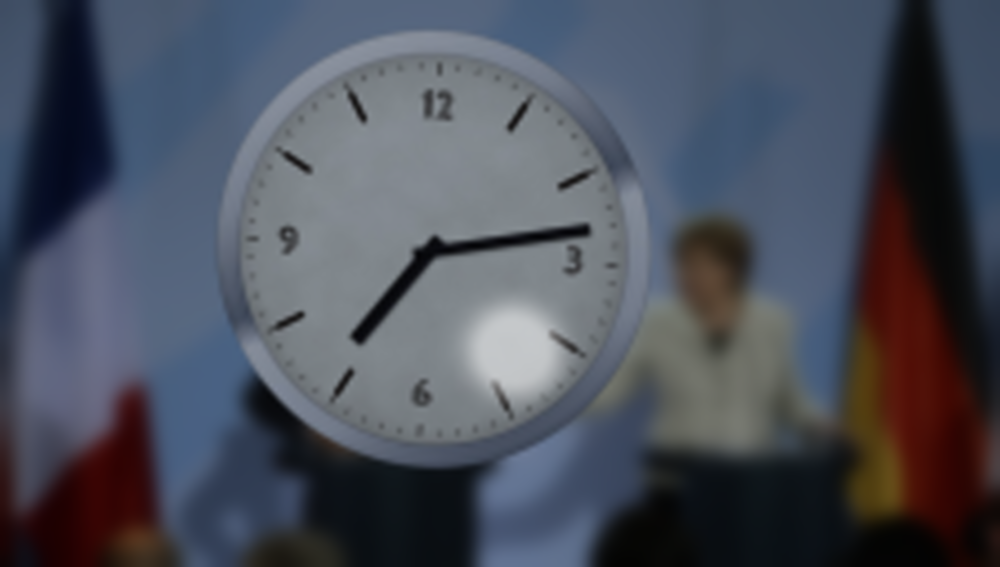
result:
7.13
